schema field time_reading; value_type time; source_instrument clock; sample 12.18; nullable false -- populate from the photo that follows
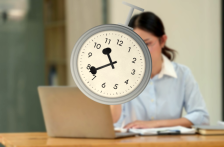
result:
10.38
